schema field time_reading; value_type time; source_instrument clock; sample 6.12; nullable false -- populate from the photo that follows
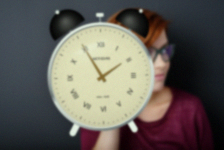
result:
1.55
